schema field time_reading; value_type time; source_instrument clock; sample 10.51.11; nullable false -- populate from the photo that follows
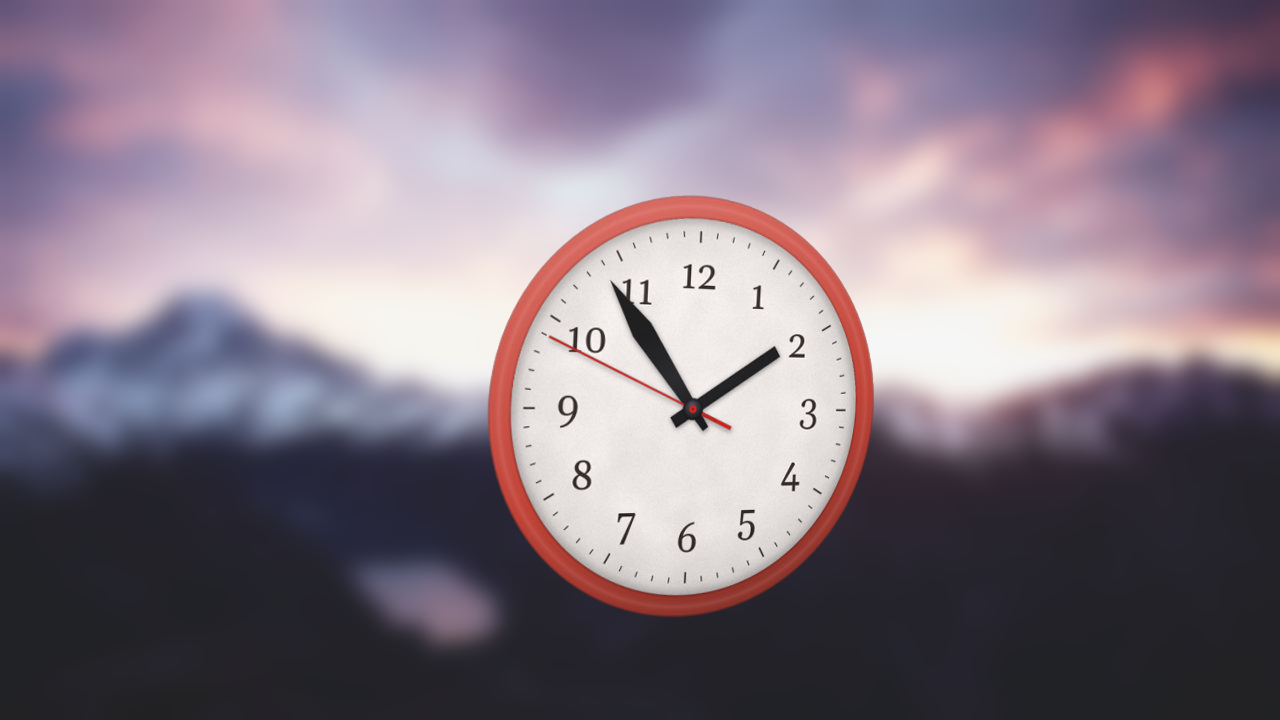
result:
1.53.49
